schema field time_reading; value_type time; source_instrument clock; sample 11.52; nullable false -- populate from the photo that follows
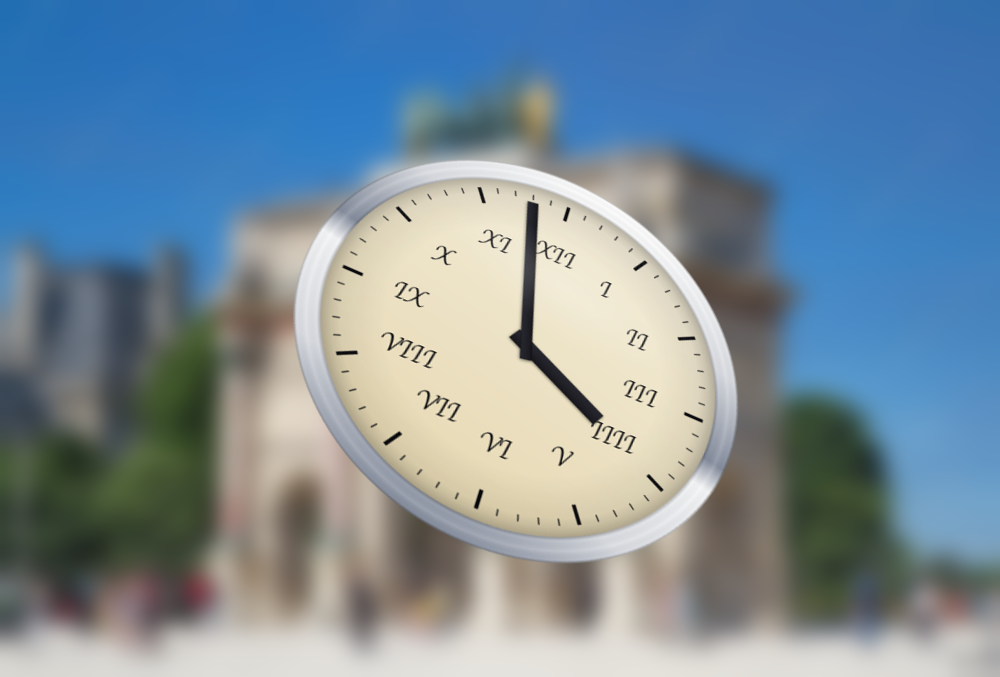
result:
3.58
